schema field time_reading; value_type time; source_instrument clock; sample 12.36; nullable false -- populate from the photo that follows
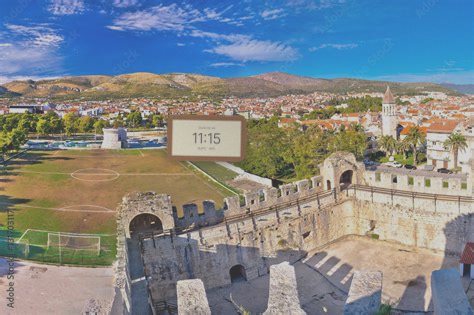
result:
11.15
